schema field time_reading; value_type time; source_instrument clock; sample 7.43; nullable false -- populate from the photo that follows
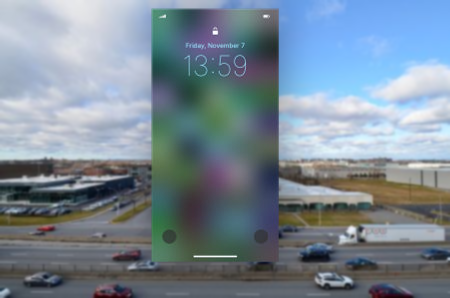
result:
13.59
